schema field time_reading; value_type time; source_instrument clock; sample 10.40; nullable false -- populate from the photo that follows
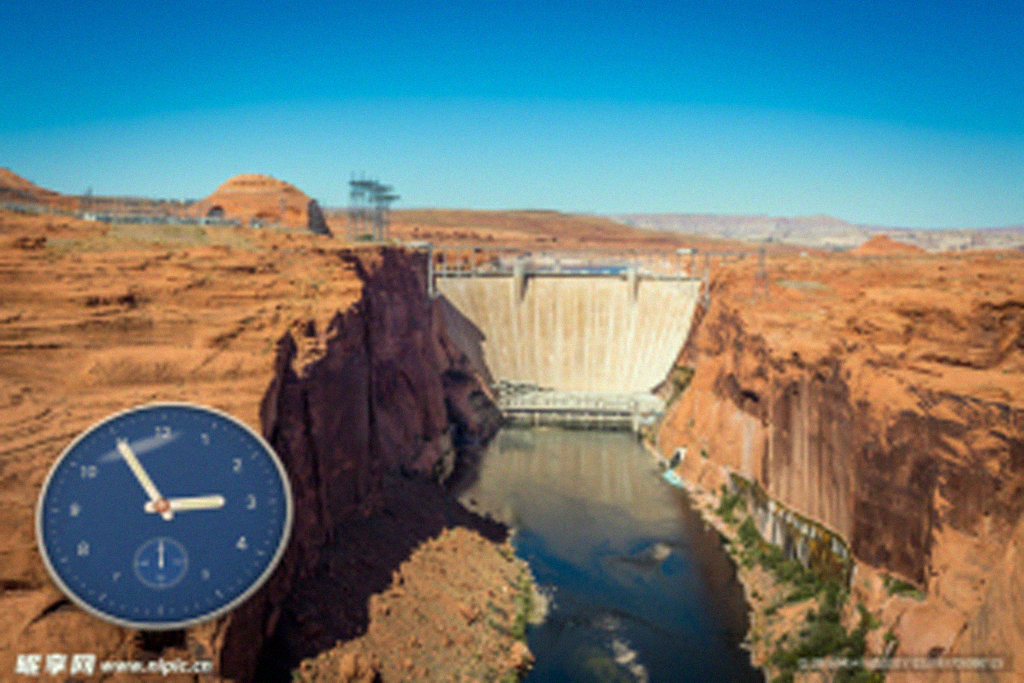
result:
2.55
